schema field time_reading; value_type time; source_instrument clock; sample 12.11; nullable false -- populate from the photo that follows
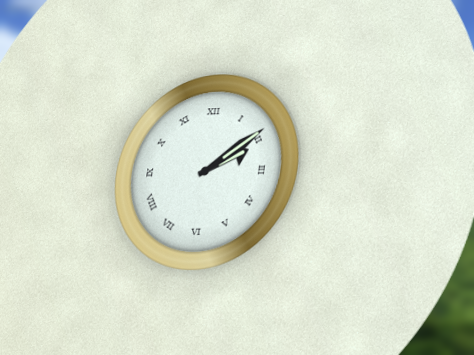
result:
2.09
